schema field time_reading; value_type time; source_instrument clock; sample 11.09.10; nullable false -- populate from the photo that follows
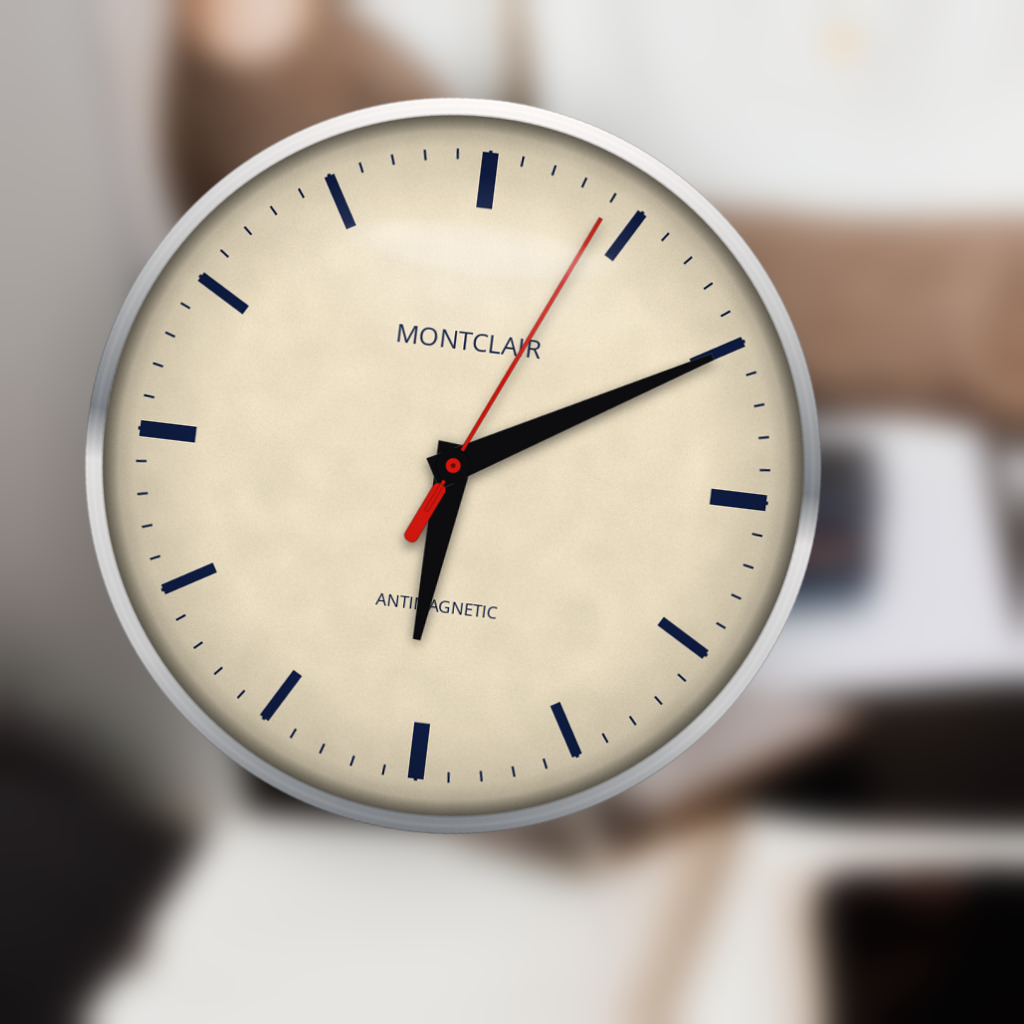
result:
6.10.04
